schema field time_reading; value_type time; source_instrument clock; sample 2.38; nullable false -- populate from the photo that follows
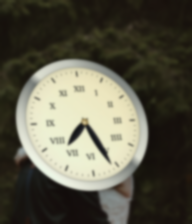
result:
7.26
